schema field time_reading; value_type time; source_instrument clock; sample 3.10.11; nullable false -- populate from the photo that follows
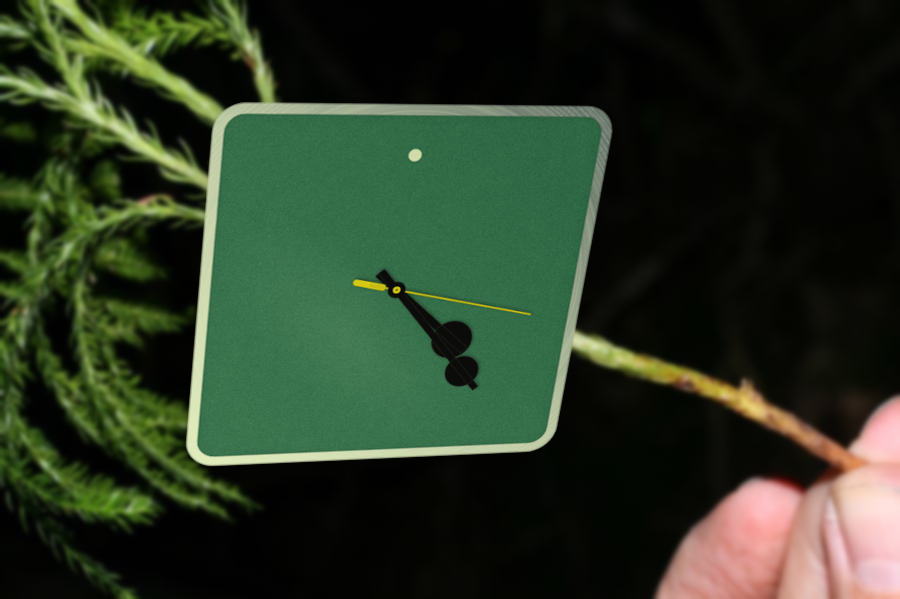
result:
4.23.17
